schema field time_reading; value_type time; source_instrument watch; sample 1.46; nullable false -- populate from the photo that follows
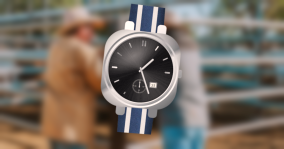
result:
1.26
